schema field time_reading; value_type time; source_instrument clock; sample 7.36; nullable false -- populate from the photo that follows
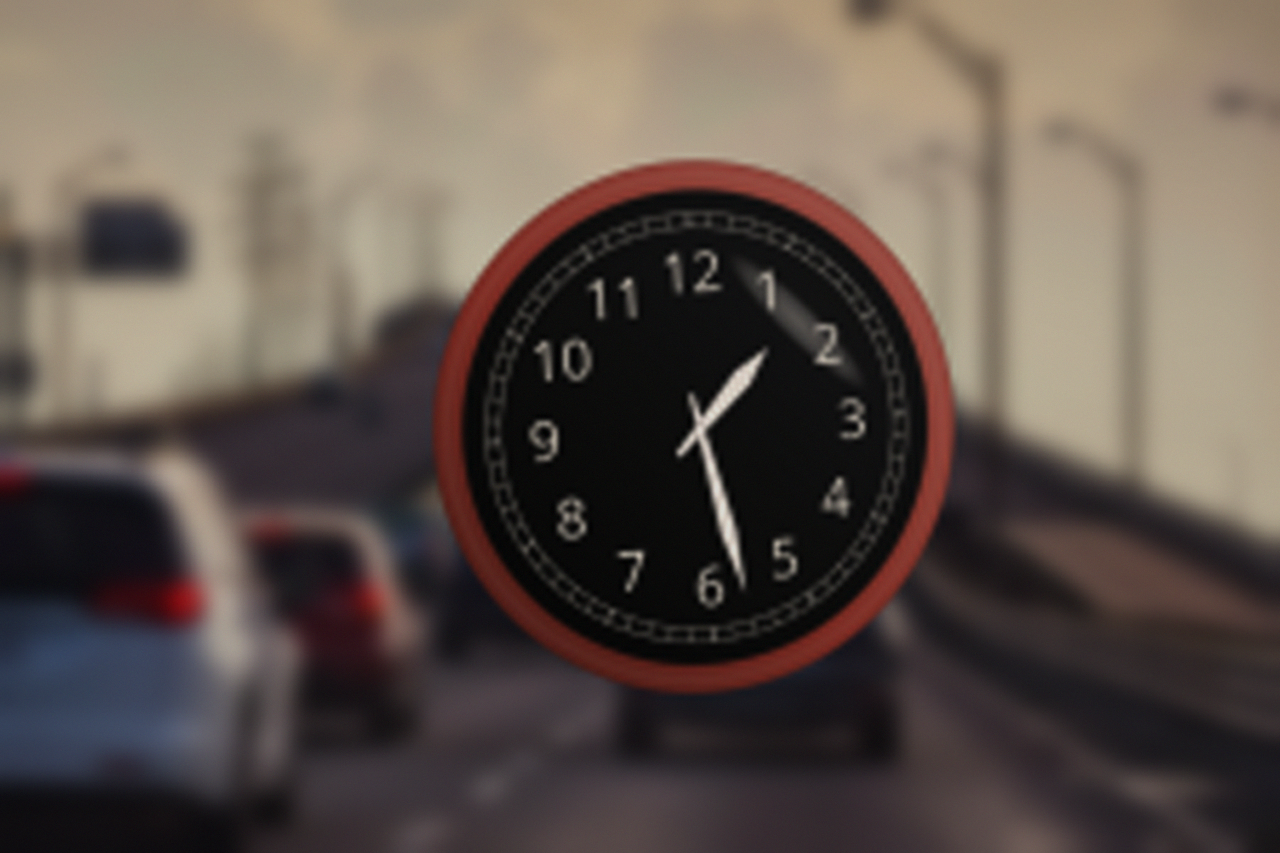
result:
1.28
